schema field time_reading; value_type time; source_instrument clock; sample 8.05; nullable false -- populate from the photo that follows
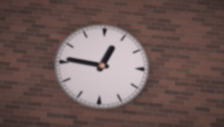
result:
12.46
